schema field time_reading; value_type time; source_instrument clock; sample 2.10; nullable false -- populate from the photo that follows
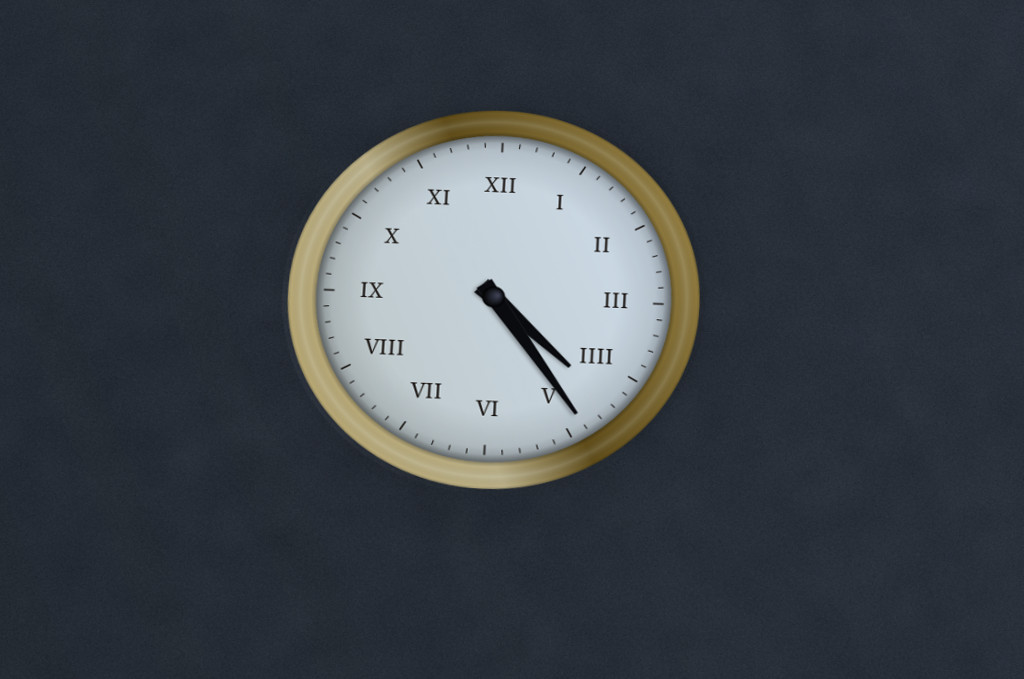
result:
4.24
